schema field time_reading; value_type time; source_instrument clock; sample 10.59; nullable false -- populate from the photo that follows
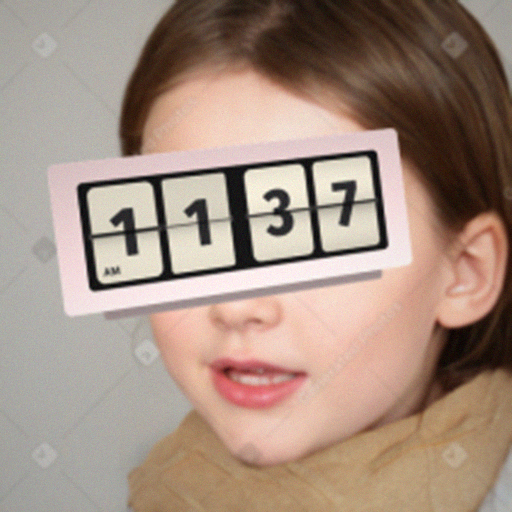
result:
11.37
